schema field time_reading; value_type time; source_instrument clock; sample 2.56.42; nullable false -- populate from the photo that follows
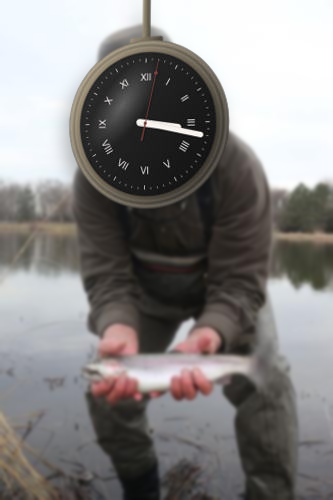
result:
3.17.02
